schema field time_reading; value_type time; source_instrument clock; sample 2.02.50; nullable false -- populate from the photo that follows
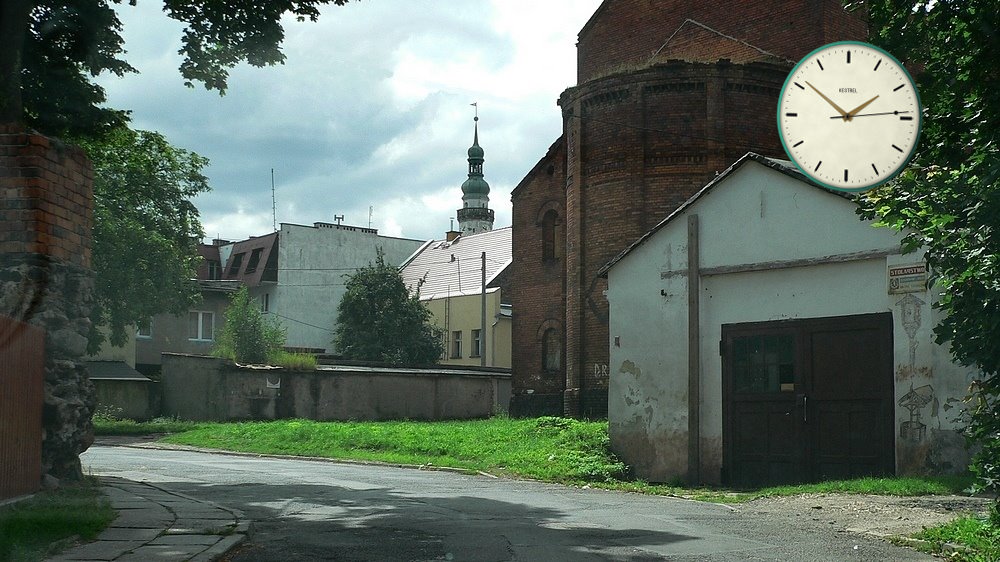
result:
1.51.14
